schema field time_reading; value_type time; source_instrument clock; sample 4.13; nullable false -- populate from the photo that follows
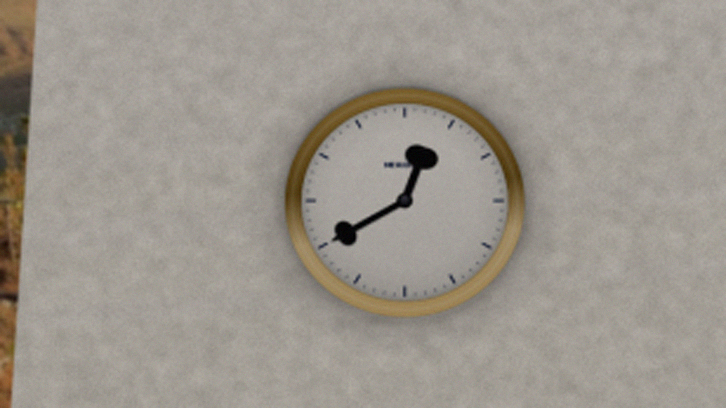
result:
12.40
